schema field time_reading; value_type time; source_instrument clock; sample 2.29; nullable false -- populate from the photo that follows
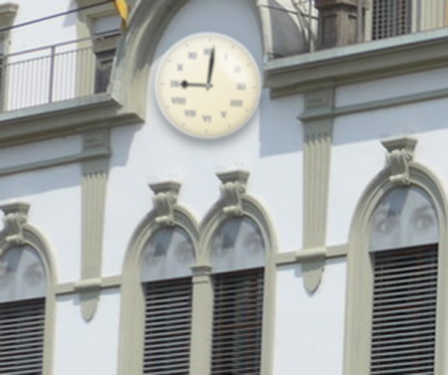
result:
9.01
